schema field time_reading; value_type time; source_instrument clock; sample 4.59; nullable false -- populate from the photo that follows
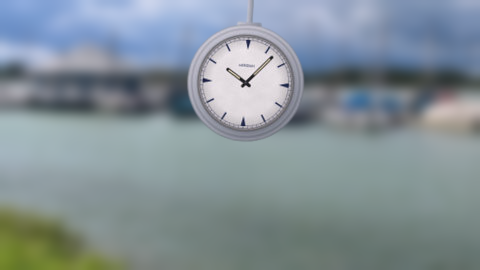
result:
10.07
